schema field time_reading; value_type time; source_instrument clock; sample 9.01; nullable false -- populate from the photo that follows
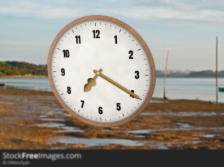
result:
7.20
